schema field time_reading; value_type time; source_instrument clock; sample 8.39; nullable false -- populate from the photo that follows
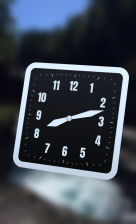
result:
8.12
